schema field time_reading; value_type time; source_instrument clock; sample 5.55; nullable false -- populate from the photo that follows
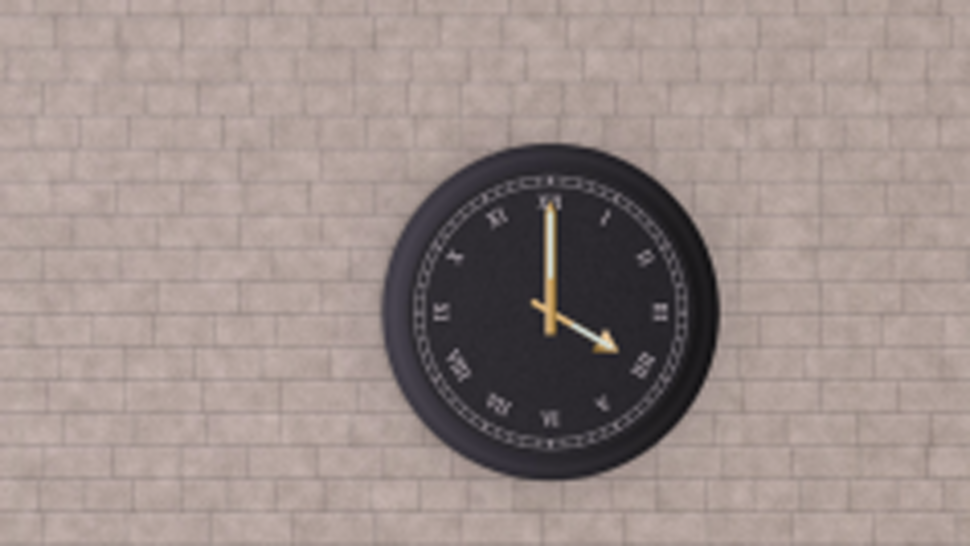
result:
4.00
